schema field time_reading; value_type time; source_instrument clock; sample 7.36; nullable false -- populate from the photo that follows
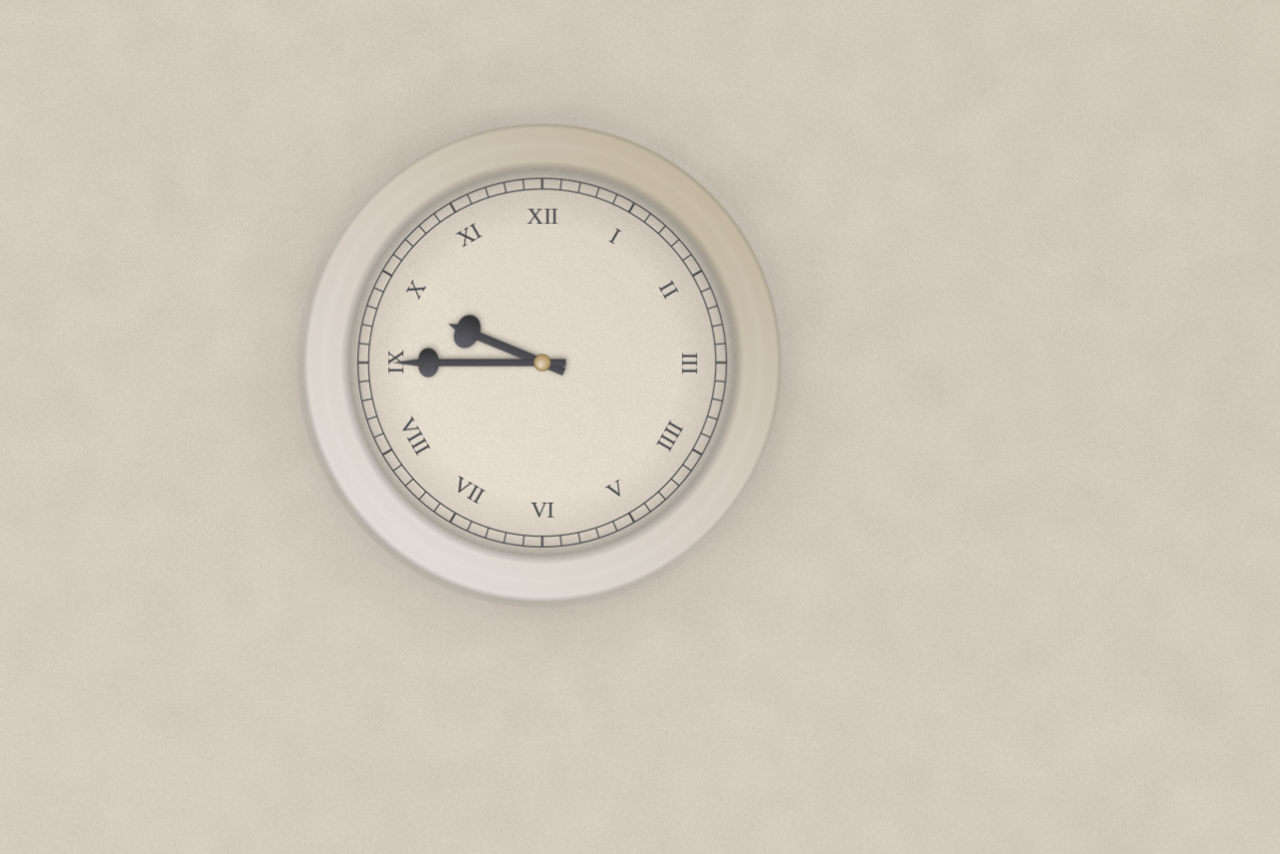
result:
9.45
